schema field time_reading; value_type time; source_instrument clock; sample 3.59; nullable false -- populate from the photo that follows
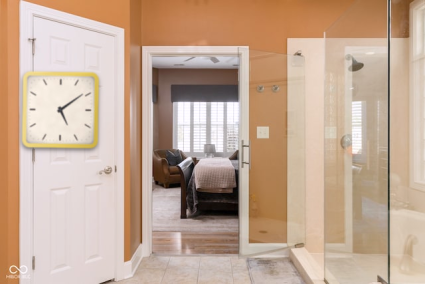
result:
5.09
